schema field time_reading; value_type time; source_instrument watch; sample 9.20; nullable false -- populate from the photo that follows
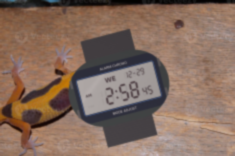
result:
2.58
